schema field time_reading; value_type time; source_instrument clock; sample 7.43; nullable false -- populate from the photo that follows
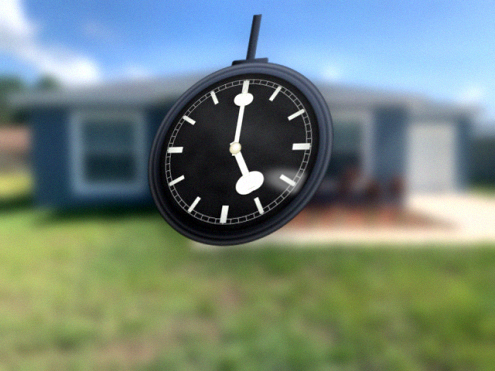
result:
5.00
